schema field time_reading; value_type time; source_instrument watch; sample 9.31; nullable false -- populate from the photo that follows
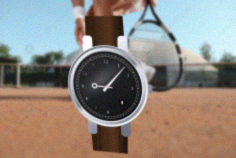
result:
9.07
